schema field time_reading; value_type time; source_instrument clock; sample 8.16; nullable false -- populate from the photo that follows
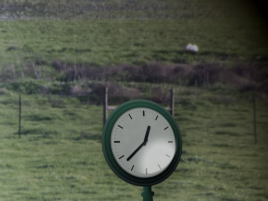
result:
12.38
